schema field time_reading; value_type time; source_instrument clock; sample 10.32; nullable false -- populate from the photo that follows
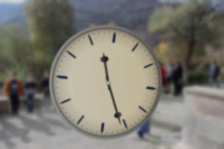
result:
11.26
